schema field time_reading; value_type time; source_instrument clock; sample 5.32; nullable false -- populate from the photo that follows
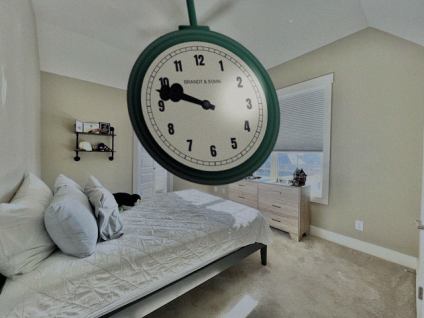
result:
9.48
